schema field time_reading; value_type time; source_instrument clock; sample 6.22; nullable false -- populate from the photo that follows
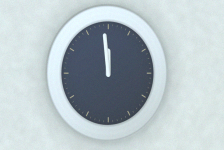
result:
11.59
